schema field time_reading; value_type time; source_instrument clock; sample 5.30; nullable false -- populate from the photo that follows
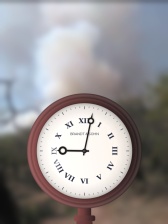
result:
9.02
